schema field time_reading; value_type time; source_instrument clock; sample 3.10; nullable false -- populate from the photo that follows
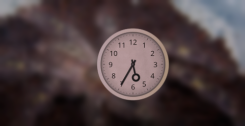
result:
5.35
